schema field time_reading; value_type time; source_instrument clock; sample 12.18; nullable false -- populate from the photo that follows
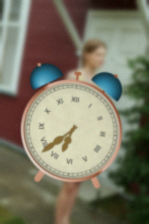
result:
6.38
